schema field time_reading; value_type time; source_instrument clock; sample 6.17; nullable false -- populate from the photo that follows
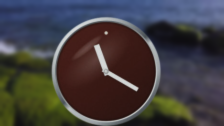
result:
11.20
